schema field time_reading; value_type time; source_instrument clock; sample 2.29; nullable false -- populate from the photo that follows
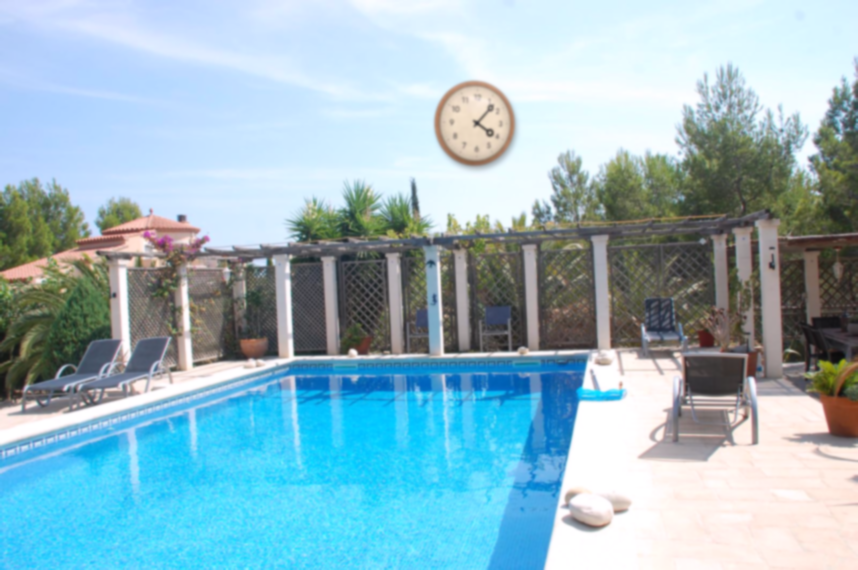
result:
4.07
